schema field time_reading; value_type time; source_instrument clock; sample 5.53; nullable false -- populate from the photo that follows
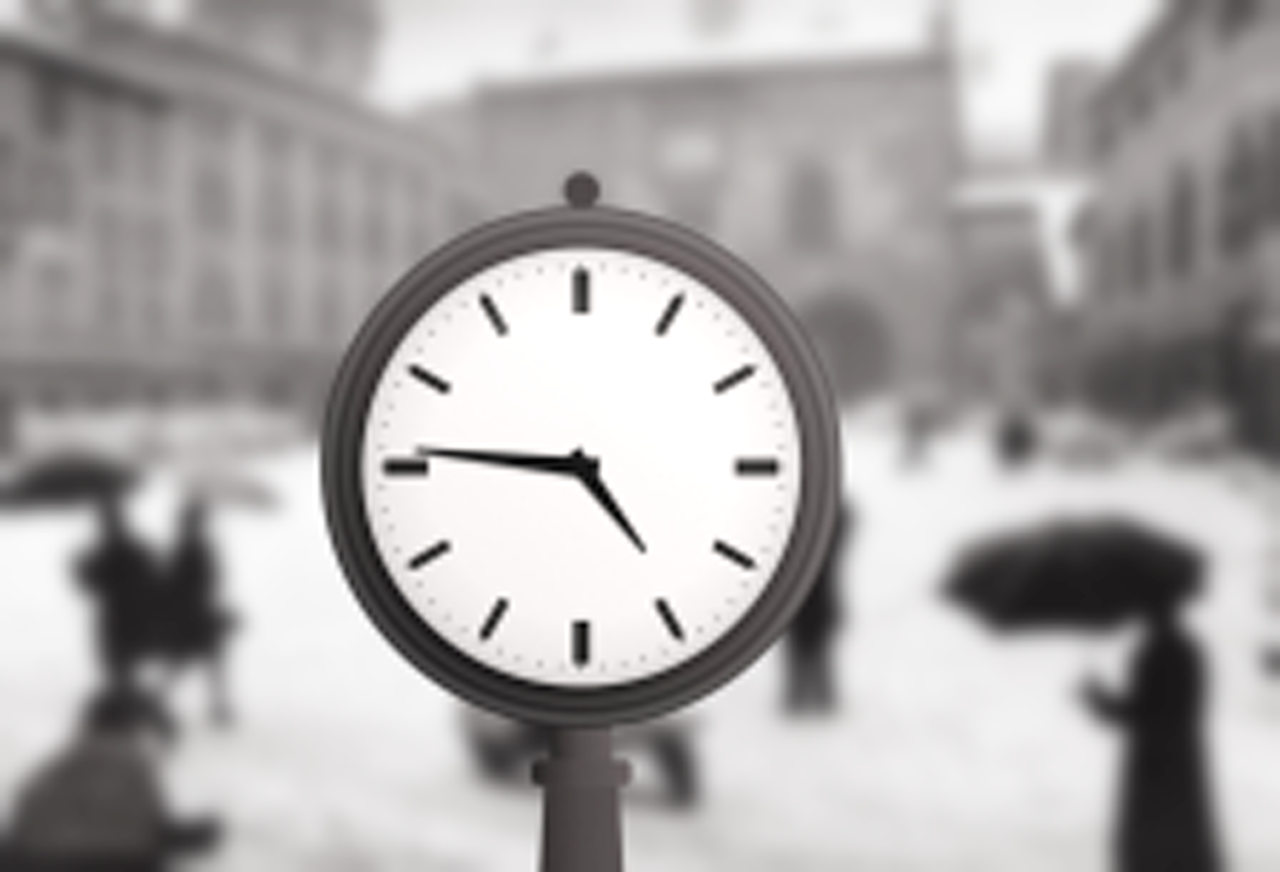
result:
4.46
